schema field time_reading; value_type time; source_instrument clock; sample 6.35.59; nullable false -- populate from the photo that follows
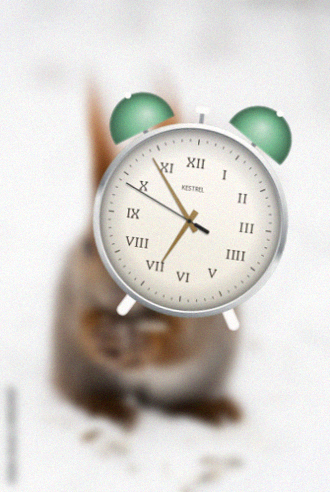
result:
6.53.49
